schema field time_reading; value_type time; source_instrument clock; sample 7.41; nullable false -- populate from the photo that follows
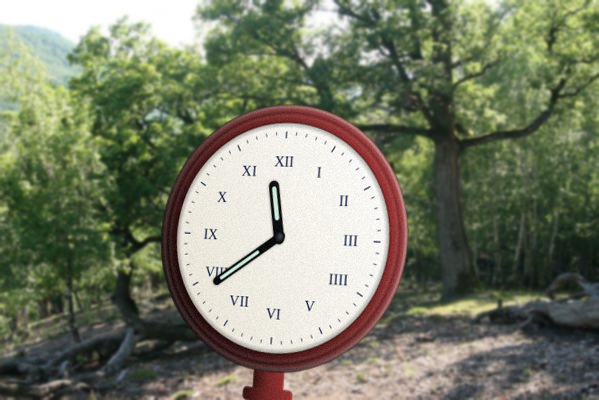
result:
11.39
